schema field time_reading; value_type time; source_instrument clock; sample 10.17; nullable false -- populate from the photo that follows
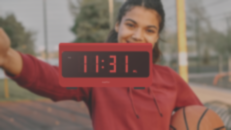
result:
11.31
